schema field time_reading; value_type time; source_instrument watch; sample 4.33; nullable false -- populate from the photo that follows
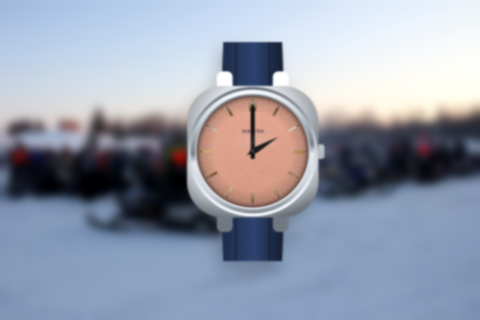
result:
2.00
